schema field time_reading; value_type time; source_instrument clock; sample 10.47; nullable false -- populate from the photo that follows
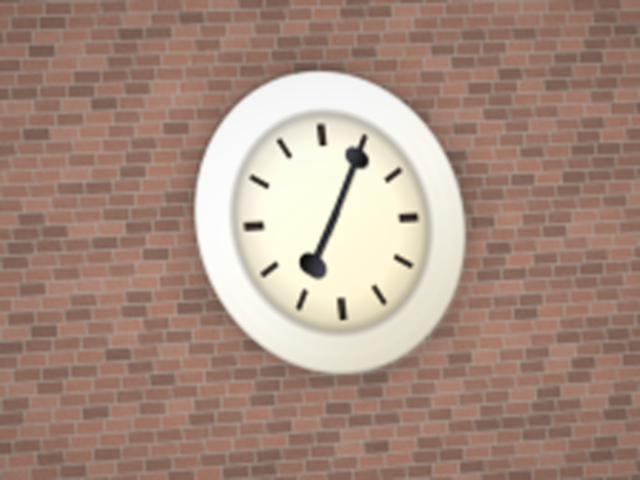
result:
7.05
